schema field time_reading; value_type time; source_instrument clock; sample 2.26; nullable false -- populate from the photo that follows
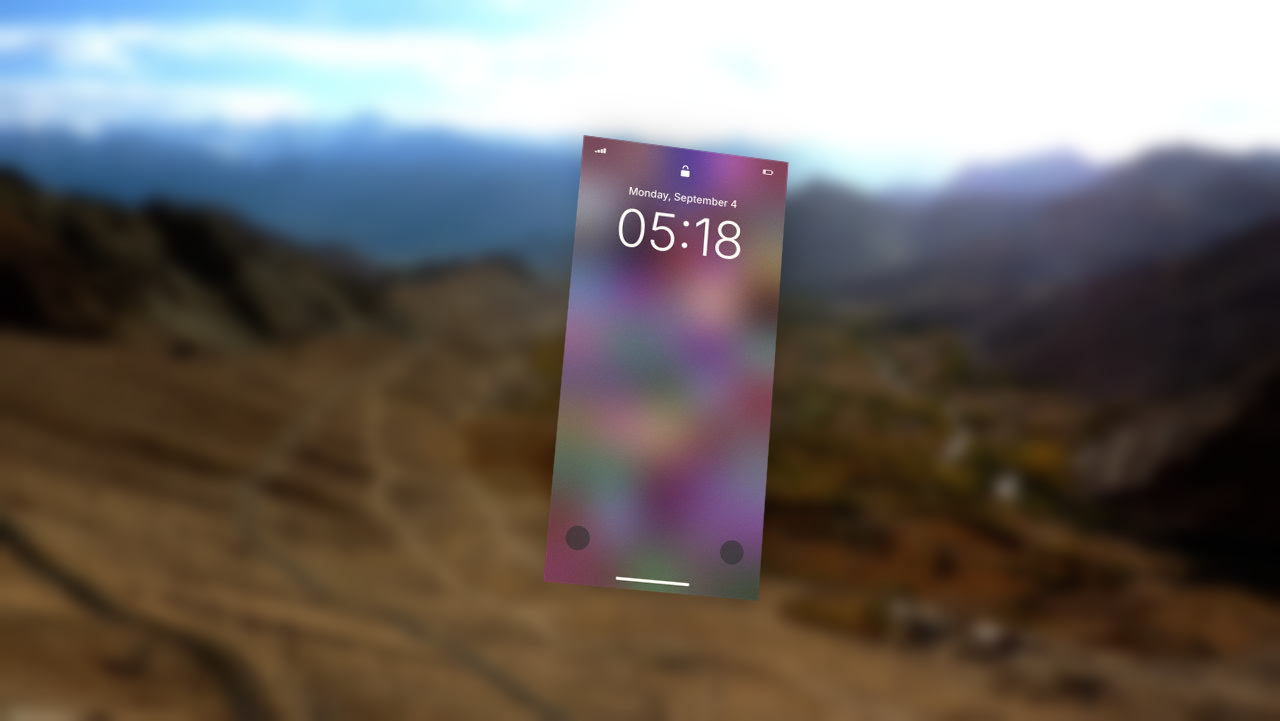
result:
5.18
